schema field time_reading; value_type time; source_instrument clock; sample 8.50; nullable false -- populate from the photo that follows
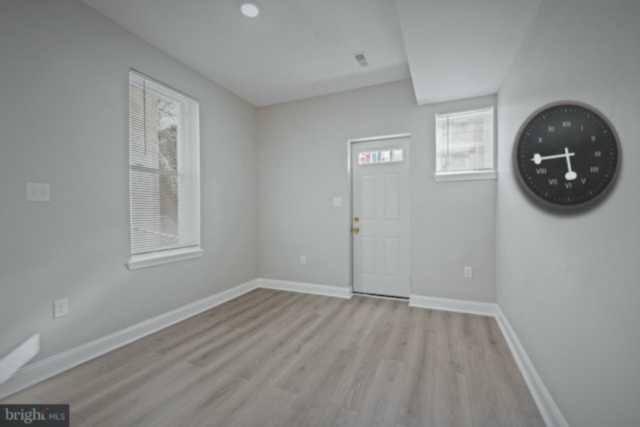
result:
5.44
